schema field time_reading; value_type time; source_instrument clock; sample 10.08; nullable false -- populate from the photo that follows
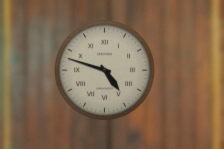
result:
4.48
